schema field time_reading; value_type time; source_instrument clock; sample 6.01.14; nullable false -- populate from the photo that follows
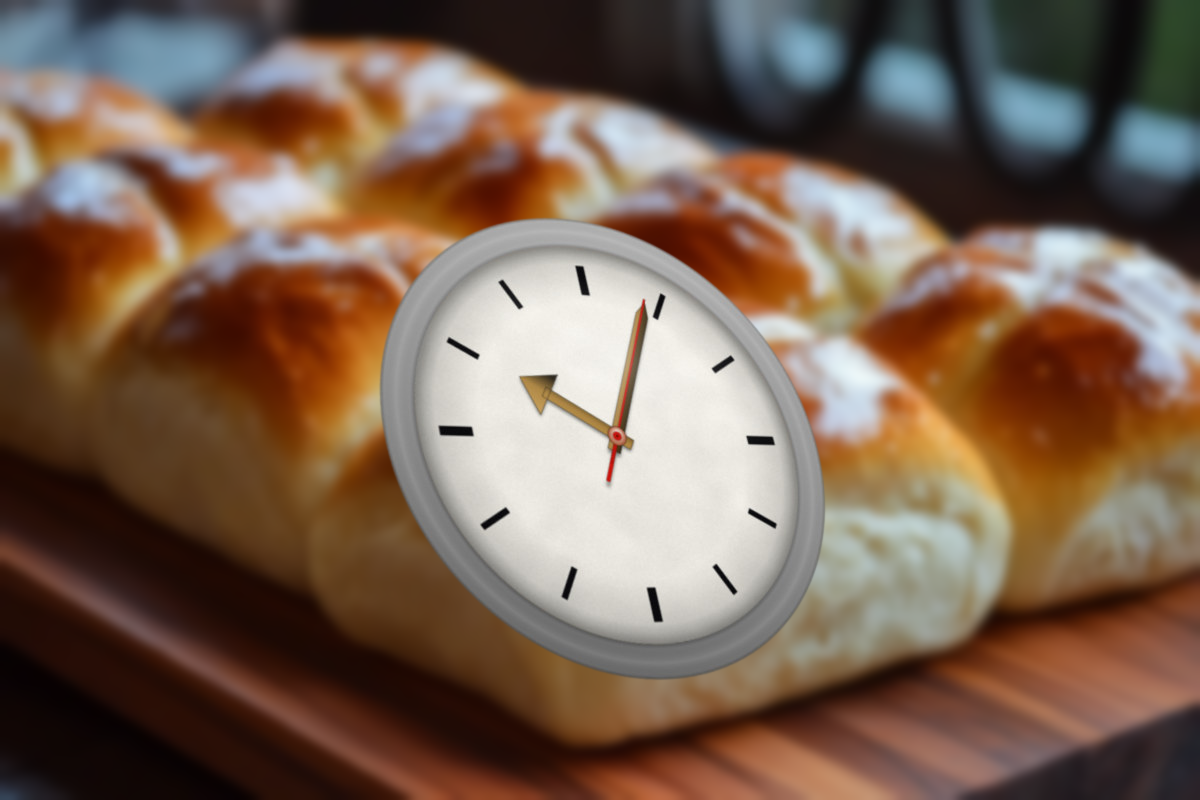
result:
10.04.04
